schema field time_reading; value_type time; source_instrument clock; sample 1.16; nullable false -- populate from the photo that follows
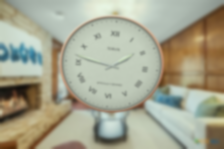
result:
1.47
